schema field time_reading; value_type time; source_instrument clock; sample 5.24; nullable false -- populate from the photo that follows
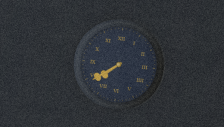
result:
7.39
